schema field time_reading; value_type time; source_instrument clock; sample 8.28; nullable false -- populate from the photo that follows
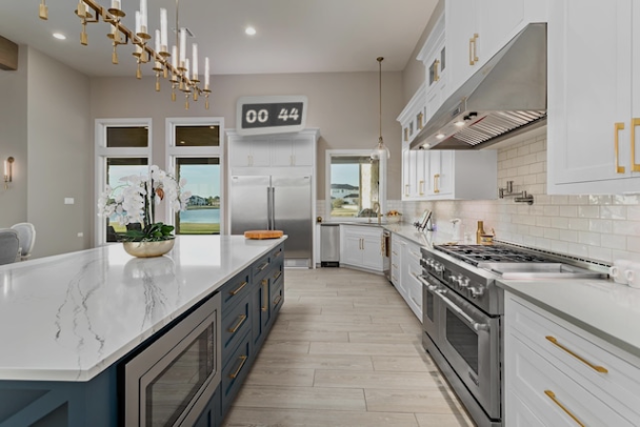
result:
0.44
